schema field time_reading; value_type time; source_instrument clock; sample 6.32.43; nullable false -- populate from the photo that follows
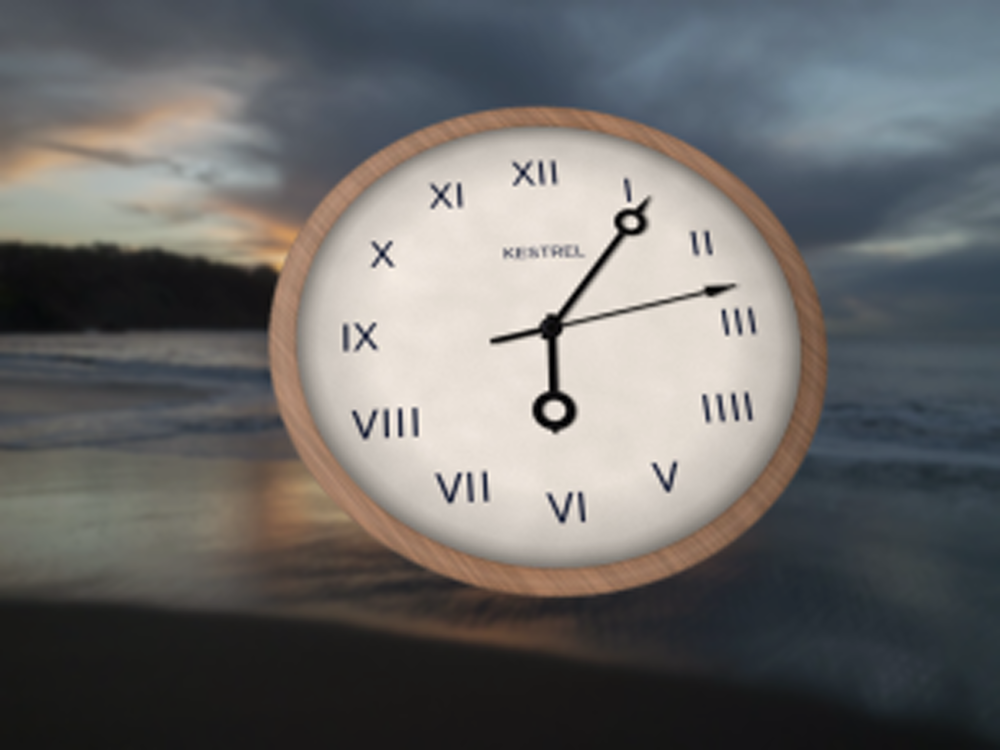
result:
6.06.13
